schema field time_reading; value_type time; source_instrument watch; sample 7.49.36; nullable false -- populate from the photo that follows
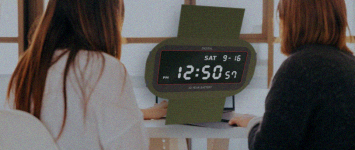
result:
12.50.57
